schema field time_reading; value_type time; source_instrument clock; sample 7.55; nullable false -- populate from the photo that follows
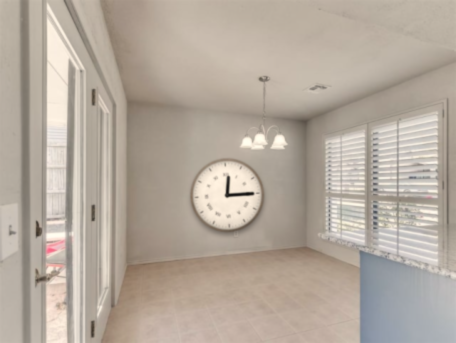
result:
12.15
